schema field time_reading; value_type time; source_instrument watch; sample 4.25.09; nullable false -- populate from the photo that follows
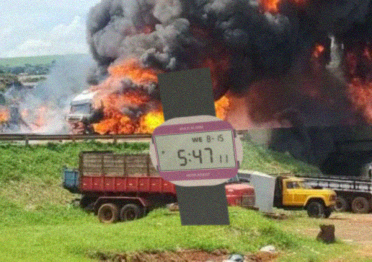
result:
5.47.11
